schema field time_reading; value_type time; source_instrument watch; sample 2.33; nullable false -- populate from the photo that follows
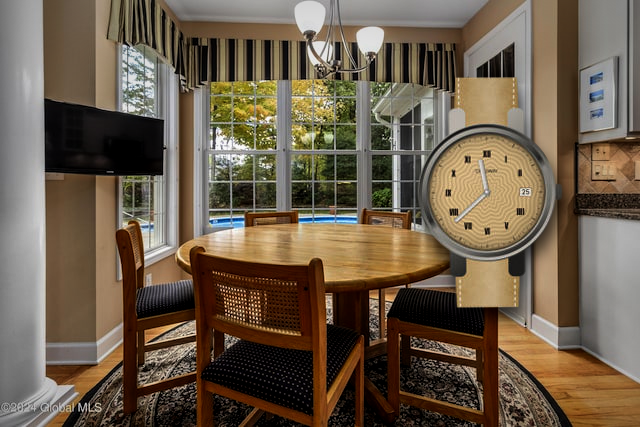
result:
11.38
